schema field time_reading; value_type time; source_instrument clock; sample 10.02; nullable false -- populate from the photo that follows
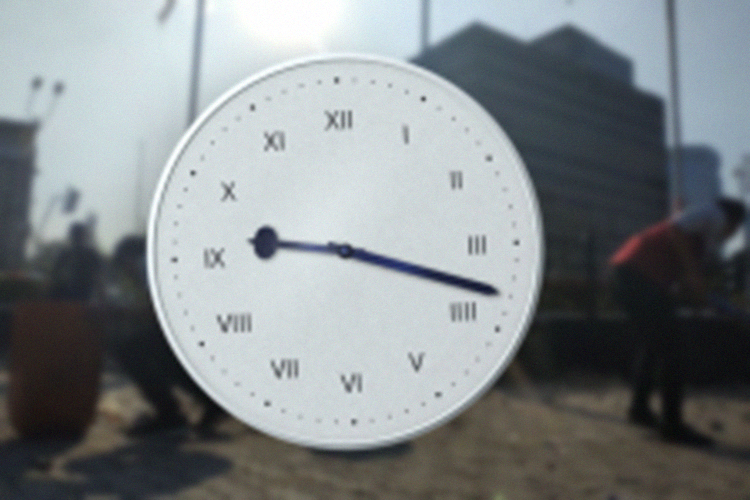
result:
9.18
